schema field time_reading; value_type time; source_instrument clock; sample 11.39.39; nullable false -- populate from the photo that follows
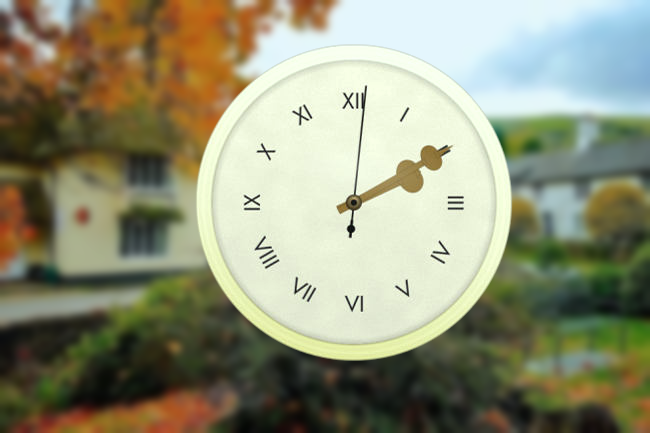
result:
2.10.01
